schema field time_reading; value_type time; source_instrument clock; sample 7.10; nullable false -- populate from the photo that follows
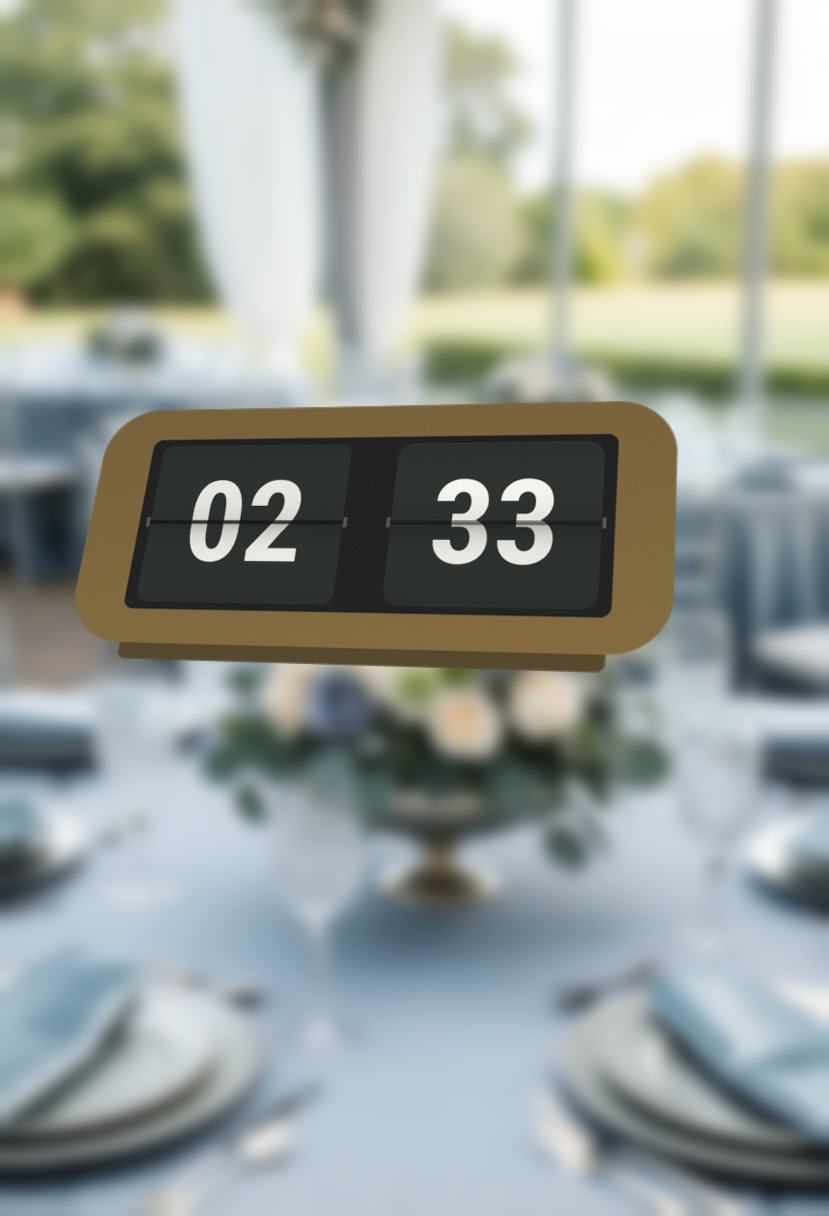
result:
2.33
